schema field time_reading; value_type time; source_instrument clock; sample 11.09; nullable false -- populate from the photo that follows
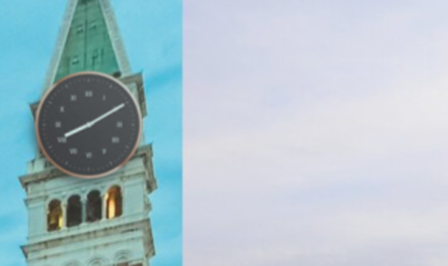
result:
8.10
